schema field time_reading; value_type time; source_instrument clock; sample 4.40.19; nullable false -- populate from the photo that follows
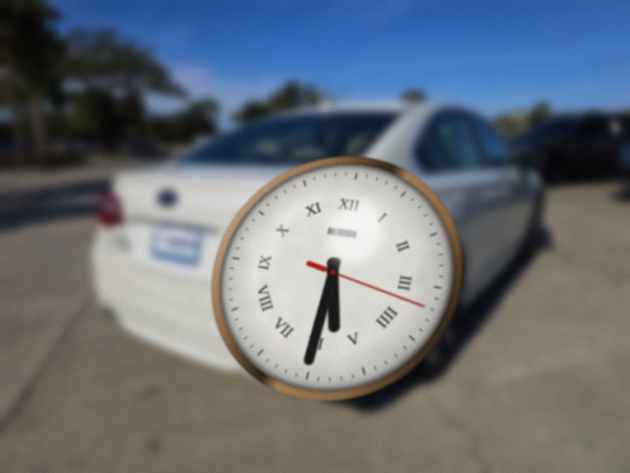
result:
5.30.17
